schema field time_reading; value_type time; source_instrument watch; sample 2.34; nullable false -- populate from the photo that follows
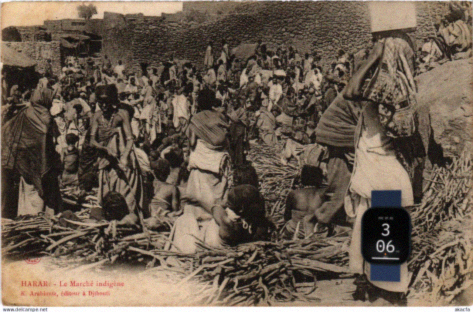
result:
3.06
